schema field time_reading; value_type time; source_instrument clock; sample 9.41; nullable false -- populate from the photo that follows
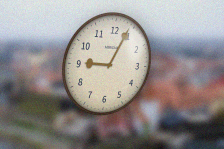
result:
9.04
